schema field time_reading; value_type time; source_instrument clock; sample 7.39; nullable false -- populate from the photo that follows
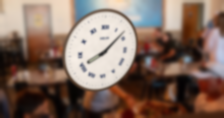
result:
8.08
